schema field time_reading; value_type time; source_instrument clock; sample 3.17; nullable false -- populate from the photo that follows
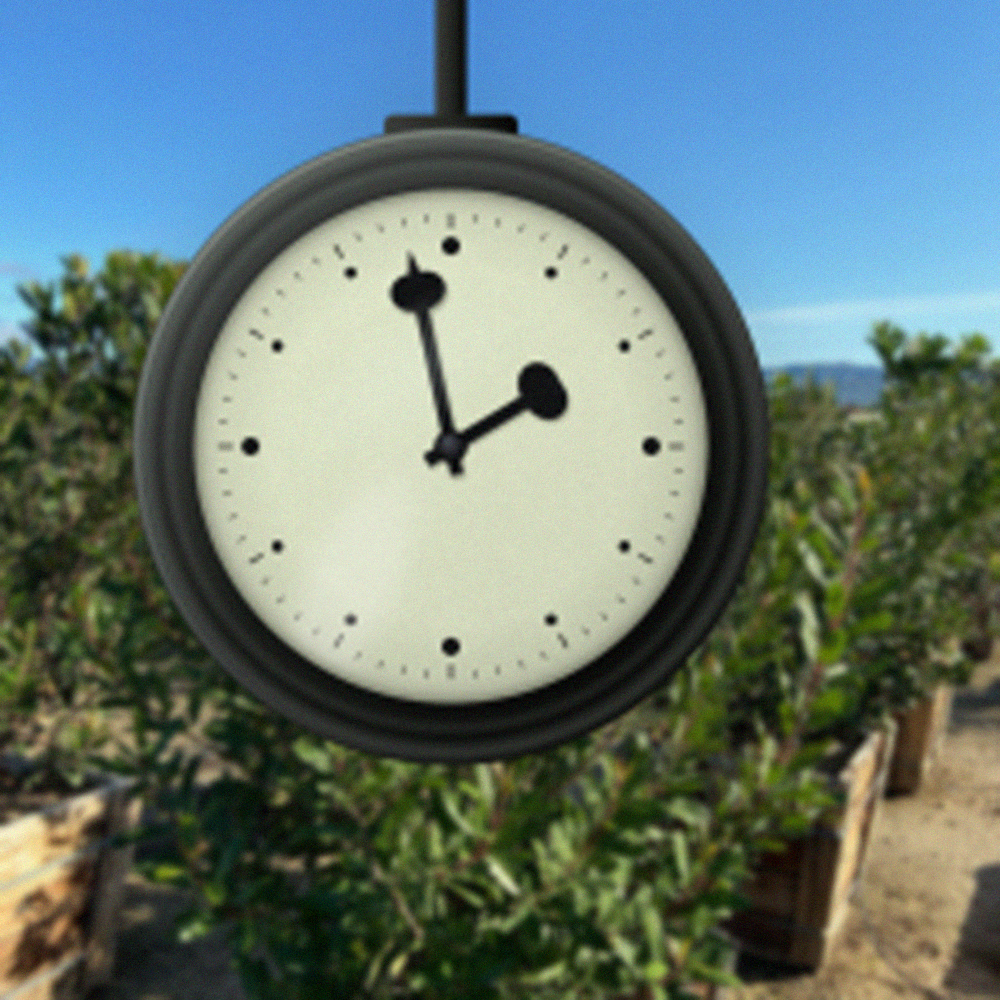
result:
1.58
